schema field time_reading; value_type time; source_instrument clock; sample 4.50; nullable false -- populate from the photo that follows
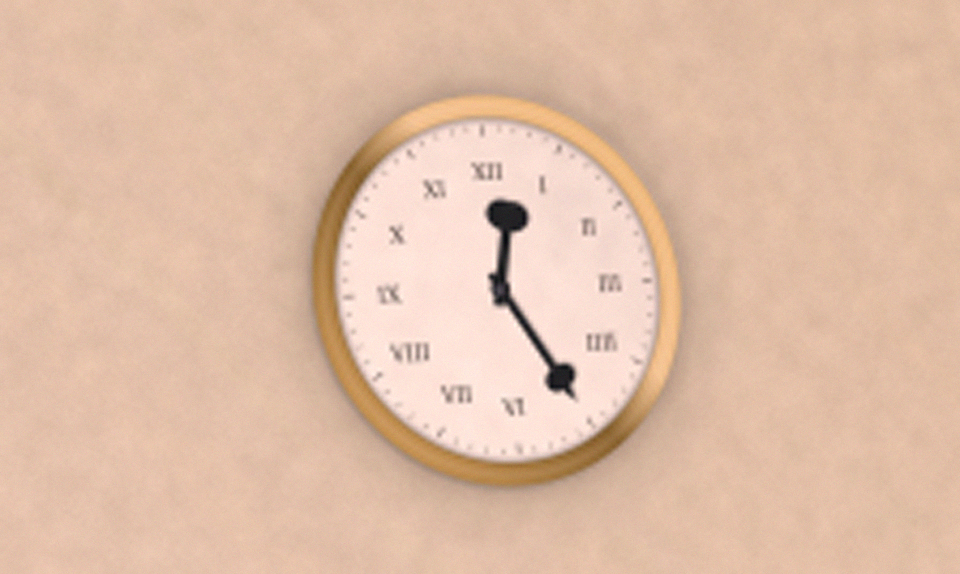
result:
12.25
